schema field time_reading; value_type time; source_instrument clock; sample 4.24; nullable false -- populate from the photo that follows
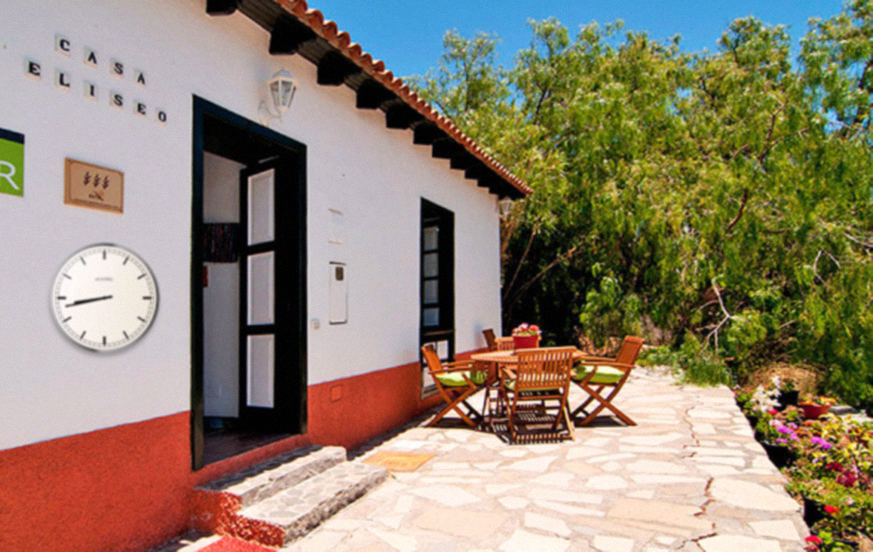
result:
8.43
